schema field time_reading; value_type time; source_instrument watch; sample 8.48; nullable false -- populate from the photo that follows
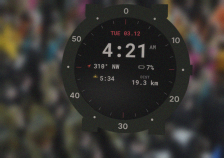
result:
4.21
